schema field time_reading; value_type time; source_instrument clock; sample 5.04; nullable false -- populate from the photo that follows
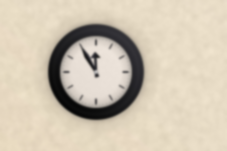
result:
11.55
